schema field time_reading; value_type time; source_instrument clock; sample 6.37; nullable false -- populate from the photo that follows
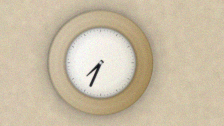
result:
7.34
